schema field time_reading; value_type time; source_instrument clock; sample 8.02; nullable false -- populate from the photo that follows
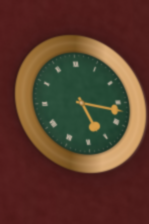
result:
5.17
